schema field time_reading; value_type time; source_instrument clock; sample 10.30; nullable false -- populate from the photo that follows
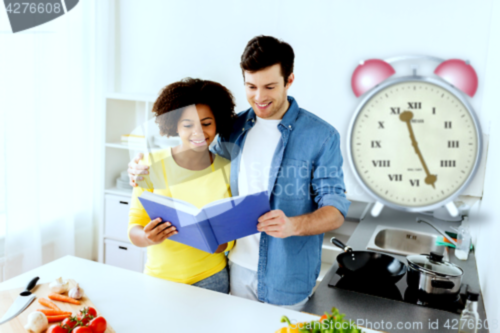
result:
11.26
